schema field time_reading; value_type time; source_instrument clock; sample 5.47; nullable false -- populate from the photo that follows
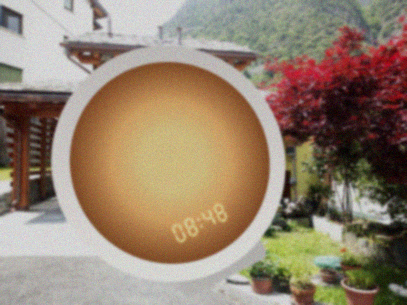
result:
8.48
